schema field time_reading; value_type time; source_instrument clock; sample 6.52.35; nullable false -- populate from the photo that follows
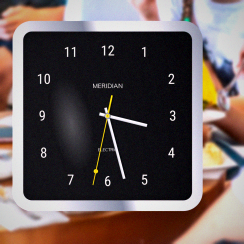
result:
3.27.32
